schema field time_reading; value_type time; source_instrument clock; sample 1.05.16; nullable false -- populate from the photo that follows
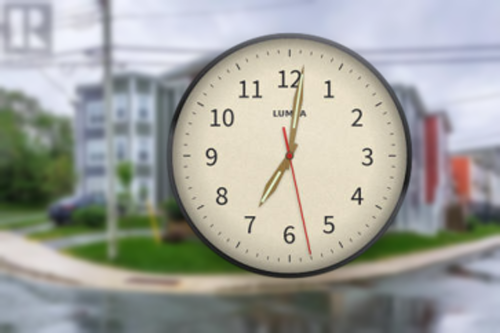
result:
7.01.28
